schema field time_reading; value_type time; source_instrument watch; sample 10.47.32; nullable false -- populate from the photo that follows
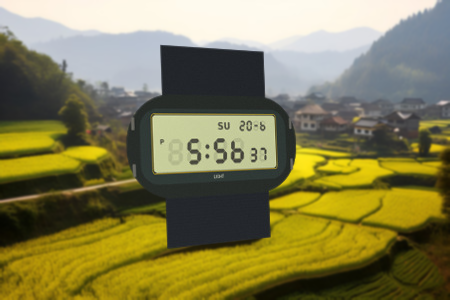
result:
5.56.37
